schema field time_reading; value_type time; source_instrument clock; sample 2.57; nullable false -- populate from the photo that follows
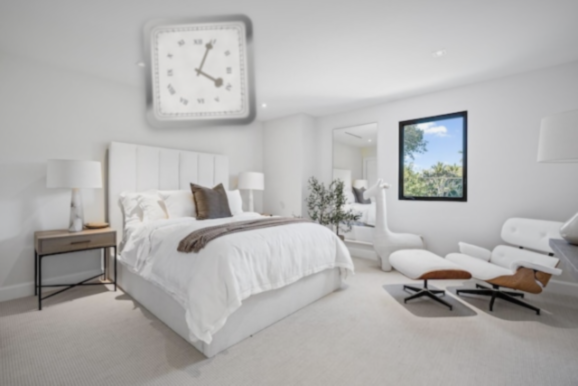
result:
4.04
